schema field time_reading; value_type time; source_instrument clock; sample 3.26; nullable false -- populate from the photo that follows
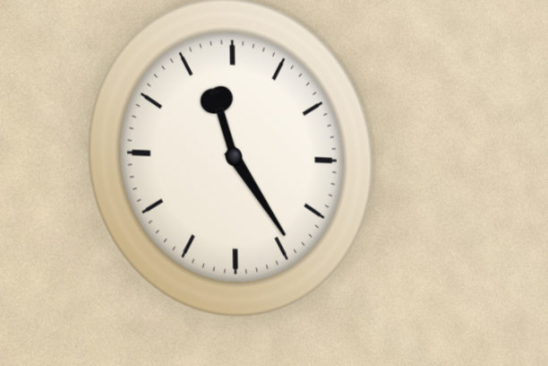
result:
11.24
